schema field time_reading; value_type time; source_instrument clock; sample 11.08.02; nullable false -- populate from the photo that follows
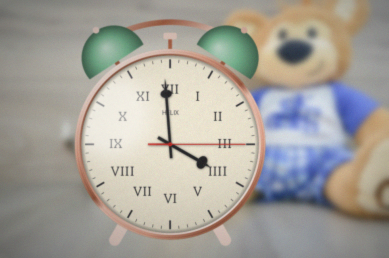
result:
3.59.15
